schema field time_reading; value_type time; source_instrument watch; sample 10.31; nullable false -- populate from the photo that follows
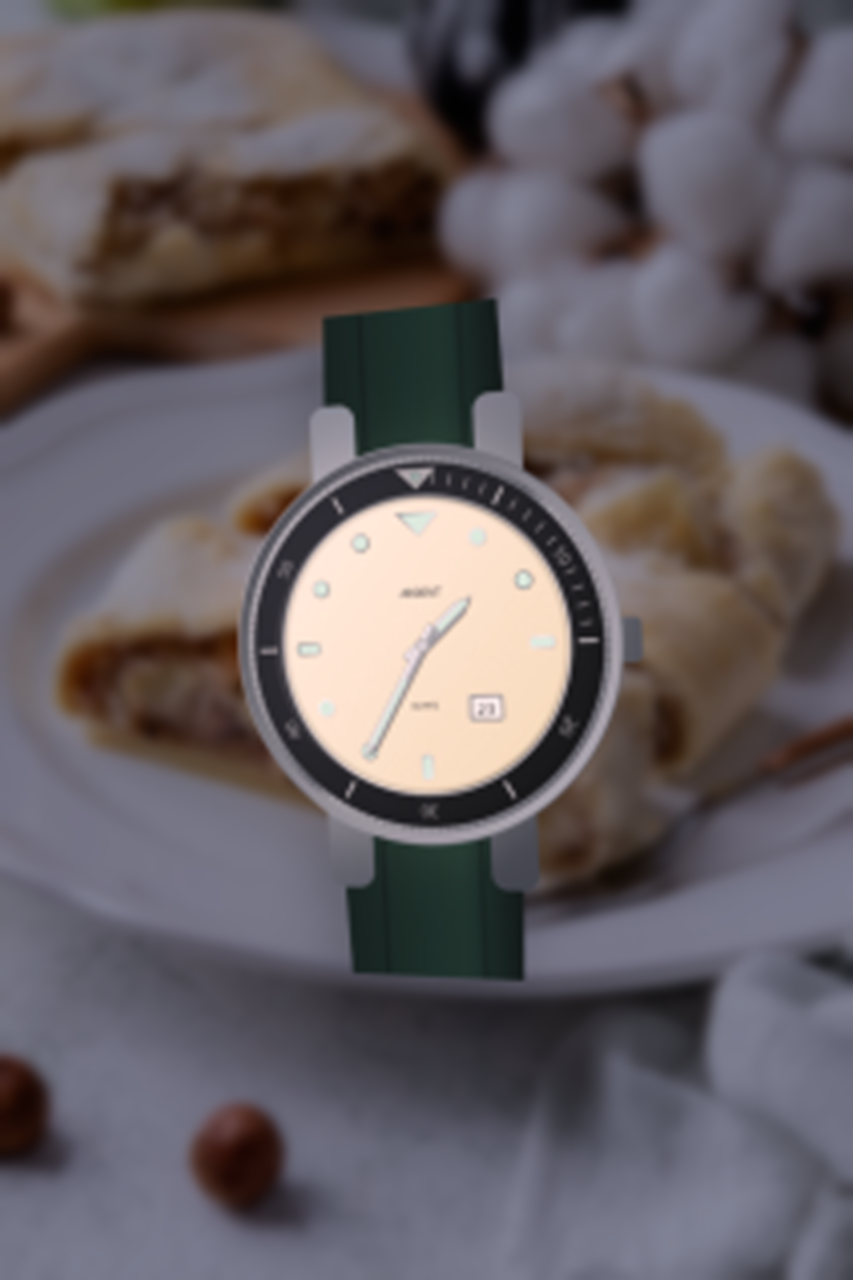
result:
1.35
